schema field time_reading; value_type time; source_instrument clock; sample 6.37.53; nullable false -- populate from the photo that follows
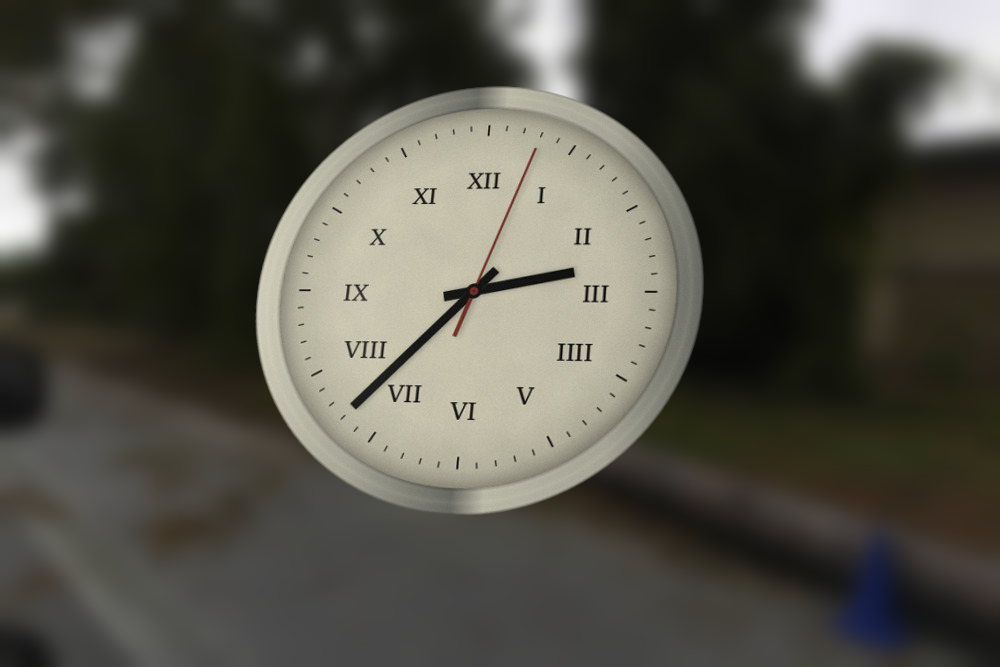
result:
2.37.03
